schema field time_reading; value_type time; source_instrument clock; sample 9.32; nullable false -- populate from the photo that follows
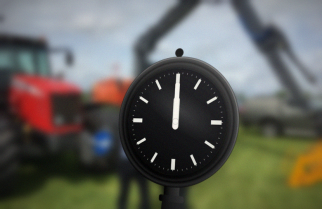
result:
12.00
